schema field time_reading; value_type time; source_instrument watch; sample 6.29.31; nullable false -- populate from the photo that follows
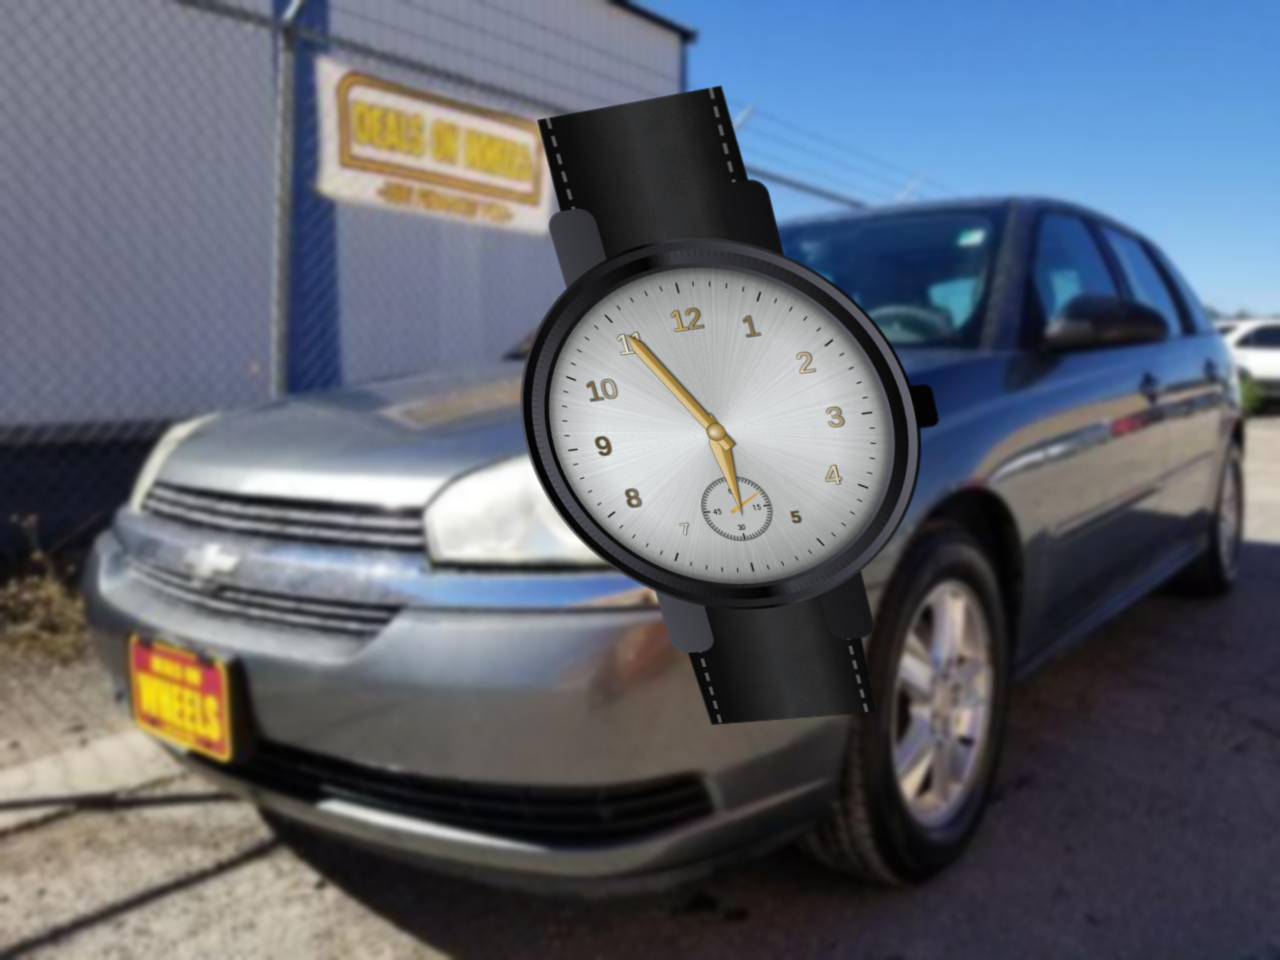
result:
5.55.10
